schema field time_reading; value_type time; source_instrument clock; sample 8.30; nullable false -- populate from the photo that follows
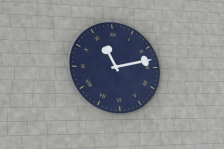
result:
11.13
